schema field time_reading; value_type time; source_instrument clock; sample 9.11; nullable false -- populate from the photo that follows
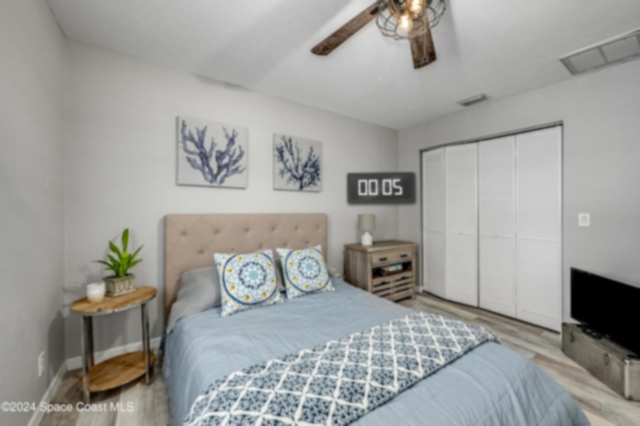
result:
0.05
